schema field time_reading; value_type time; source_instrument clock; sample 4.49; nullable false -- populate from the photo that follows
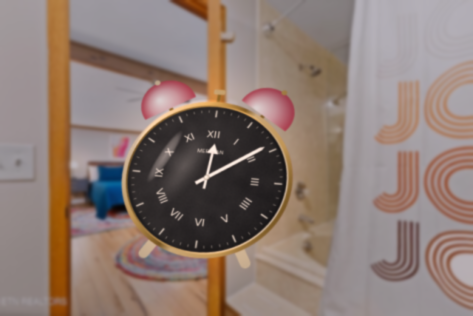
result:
12.09
